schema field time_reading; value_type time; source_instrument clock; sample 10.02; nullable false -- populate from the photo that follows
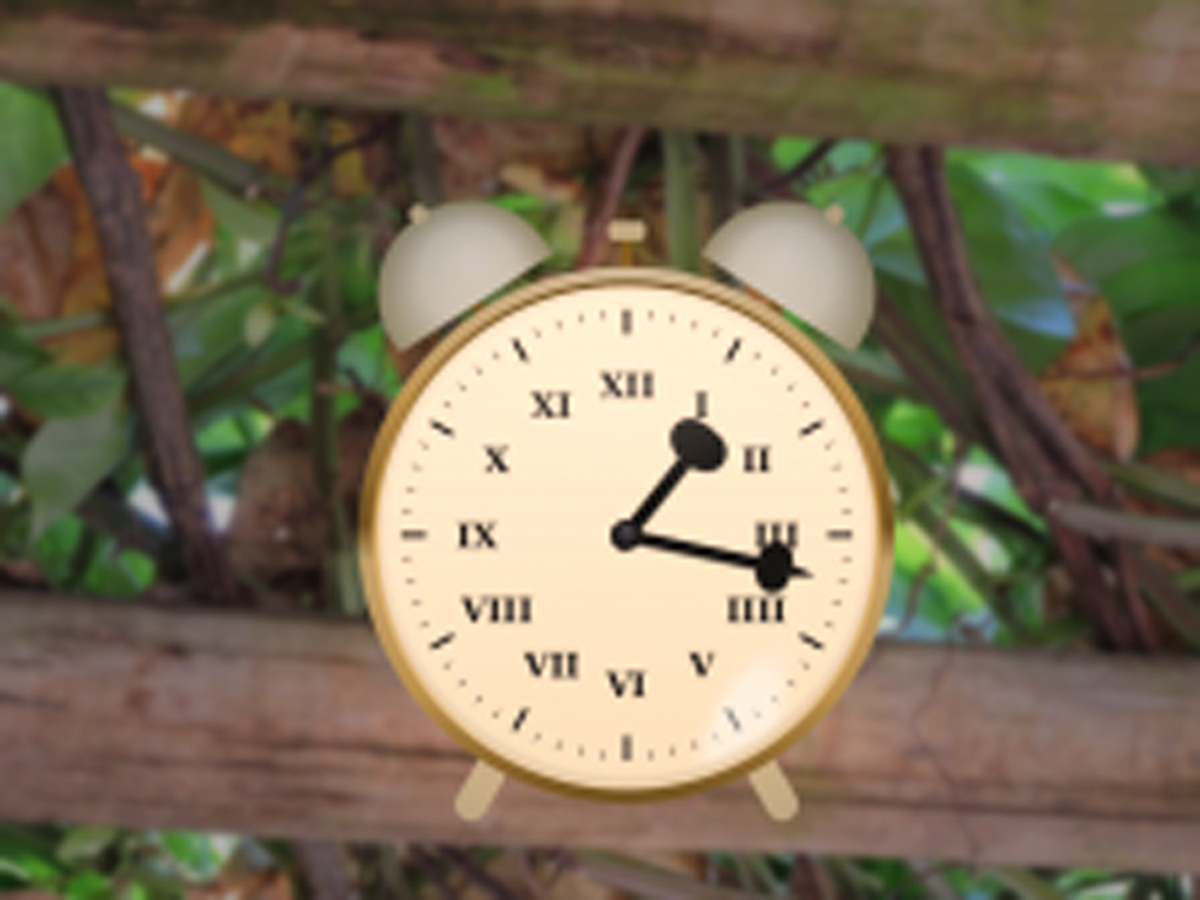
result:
1.17
